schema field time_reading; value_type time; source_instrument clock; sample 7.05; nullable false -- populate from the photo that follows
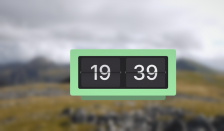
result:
19.39
